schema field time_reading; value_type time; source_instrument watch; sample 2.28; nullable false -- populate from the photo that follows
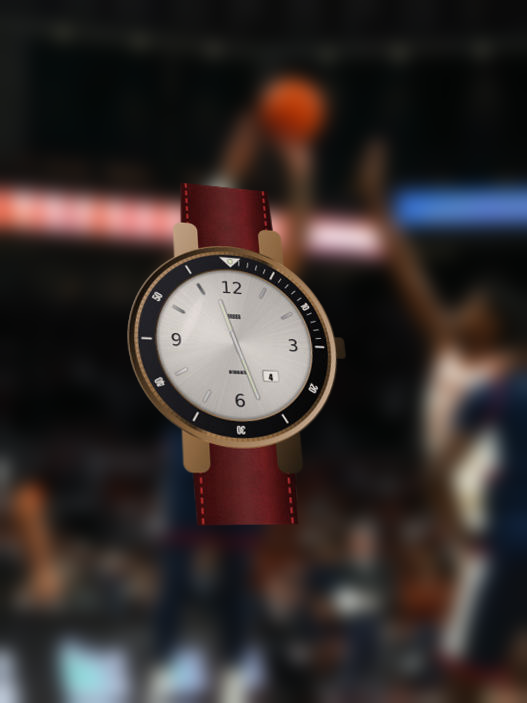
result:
11.27
